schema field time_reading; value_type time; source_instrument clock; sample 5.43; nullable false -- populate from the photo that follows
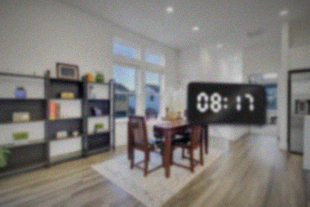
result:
8.17
